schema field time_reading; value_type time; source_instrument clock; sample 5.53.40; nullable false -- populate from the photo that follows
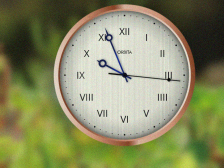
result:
9.56.16
